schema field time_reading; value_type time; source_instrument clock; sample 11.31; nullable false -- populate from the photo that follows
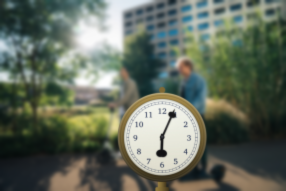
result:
6.04
